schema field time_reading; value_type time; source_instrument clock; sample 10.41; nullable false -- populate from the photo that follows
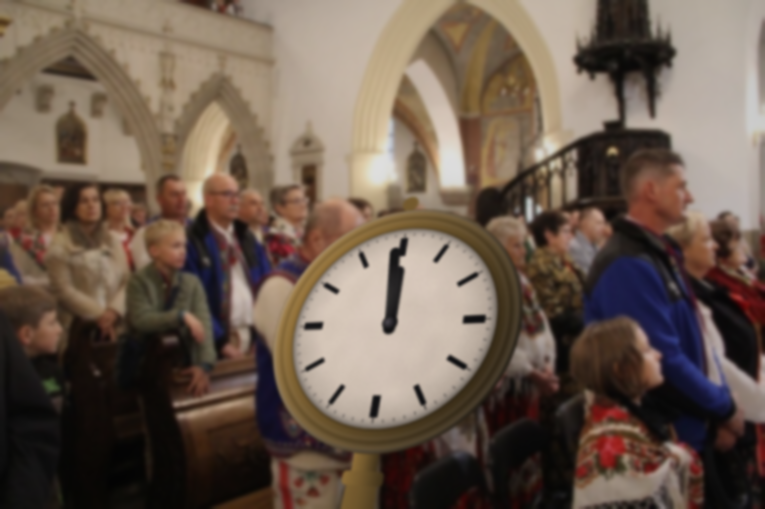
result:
11.59
